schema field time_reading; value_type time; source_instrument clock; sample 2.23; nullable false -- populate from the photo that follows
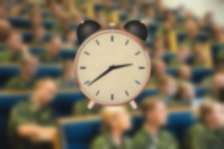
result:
2.39
